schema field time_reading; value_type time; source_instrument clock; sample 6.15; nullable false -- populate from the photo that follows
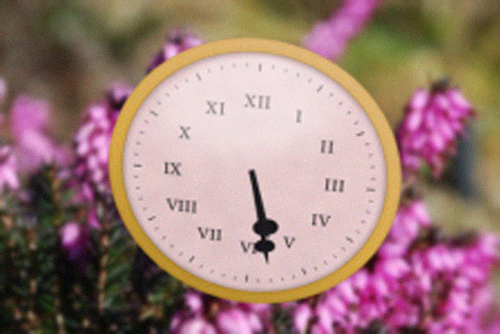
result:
5.28
